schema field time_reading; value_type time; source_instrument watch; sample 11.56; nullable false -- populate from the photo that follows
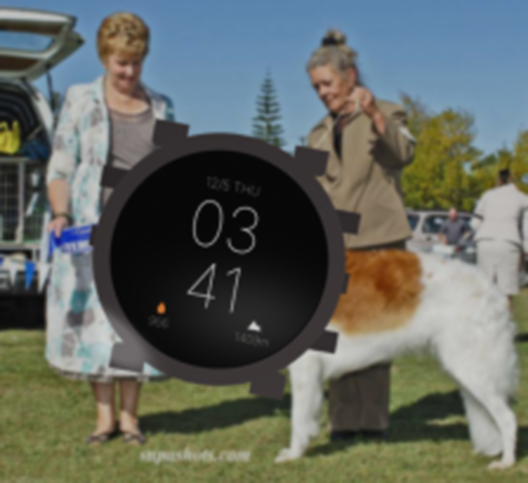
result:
3.41
